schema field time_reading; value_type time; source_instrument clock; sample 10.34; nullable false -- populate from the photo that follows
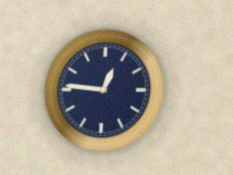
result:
12.46
